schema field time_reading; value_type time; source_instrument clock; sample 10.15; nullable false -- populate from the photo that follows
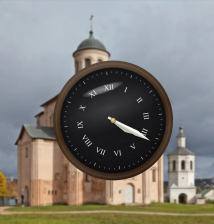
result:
4.21
